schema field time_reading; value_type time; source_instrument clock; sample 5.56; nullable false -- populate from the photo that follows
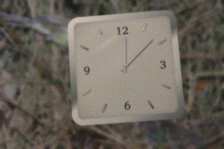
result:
12.08
